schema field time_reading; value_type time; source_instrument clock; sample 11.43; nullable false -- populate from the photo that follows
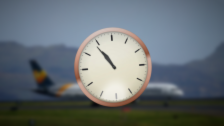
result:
10.54
